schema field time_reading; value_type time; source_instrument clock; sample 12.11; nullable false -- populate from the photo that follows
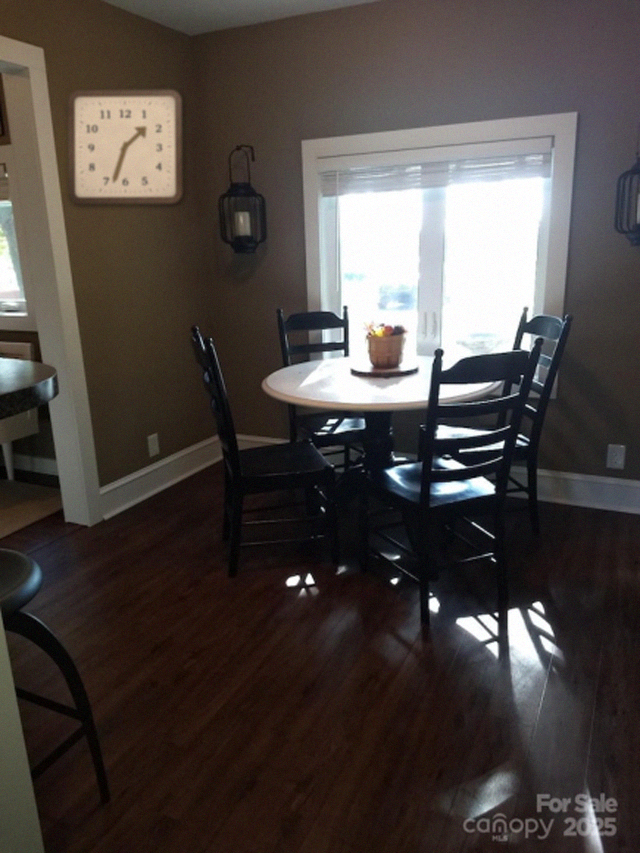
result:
1.33
